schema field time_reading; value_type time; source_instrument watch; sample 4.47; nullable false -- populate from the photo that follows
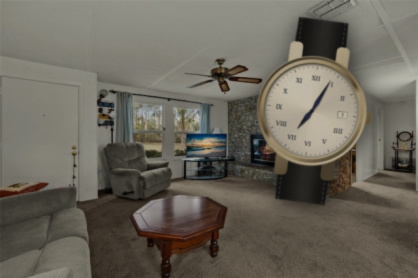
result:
7.04
